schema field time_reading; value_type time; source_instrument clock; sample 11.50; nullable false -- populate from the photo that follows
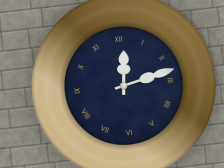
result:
12.13
